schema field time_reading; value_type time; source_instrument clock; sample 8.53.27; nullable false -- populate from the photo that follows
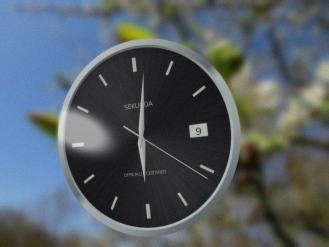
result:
6.01.21
